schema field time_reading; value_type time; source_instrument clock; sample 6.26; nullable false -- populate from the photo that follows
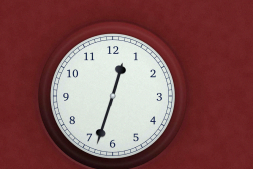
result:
12.33
